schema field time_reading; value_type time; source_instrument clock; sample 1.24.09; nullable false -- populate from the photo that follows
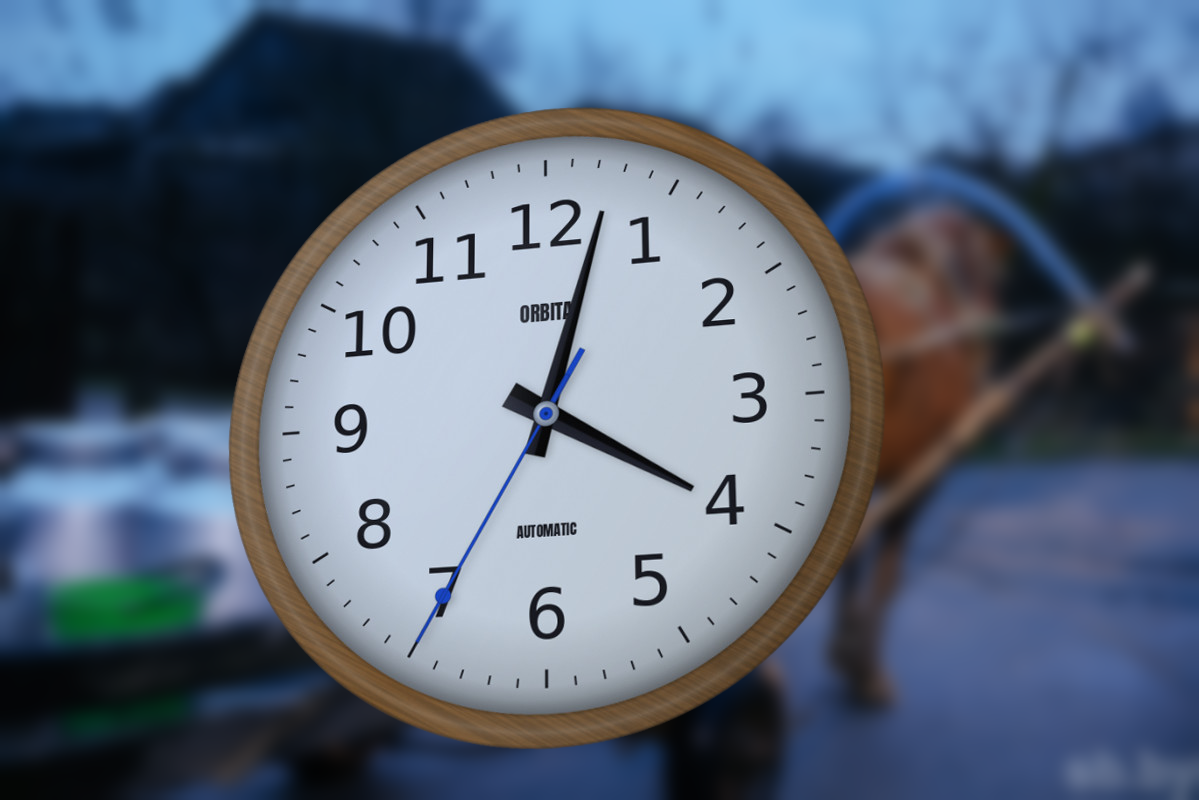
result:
4.02.35
